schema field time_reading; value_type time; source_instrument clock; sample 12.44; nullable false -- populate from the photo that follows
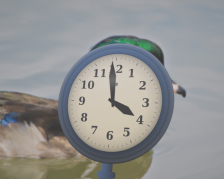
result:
3.59
